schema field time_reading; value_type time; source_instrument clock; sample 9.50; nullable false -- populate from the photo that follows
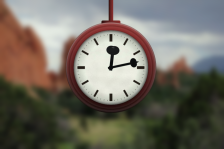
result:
12.13
